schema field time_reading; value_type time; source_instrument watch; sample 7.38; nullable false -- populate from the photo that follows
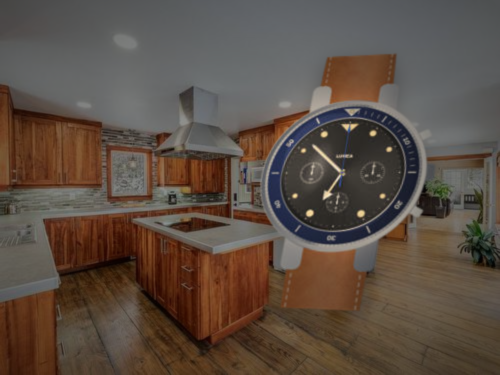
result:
6.52
